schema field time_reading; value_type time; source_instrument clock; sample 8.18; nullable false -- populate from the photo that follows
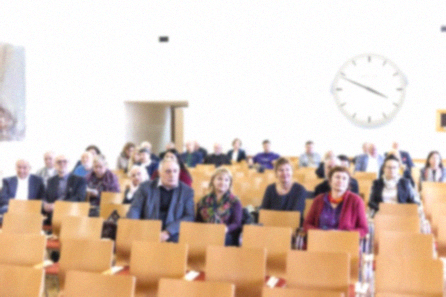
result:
3.49
